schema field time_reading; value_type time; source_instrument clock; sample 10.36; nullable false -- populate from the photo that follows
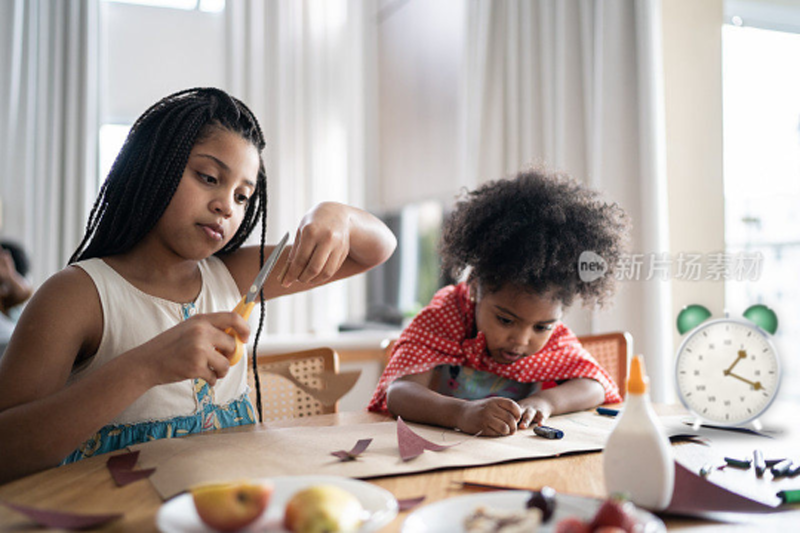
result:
1.19
